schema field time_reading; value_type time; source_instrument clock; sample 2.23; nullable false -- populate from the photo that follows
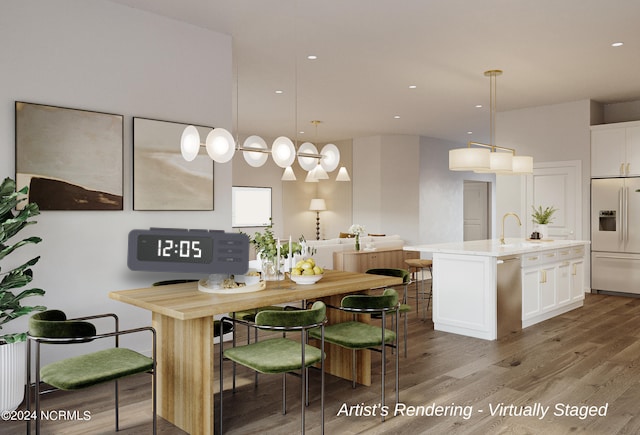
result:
12.05
